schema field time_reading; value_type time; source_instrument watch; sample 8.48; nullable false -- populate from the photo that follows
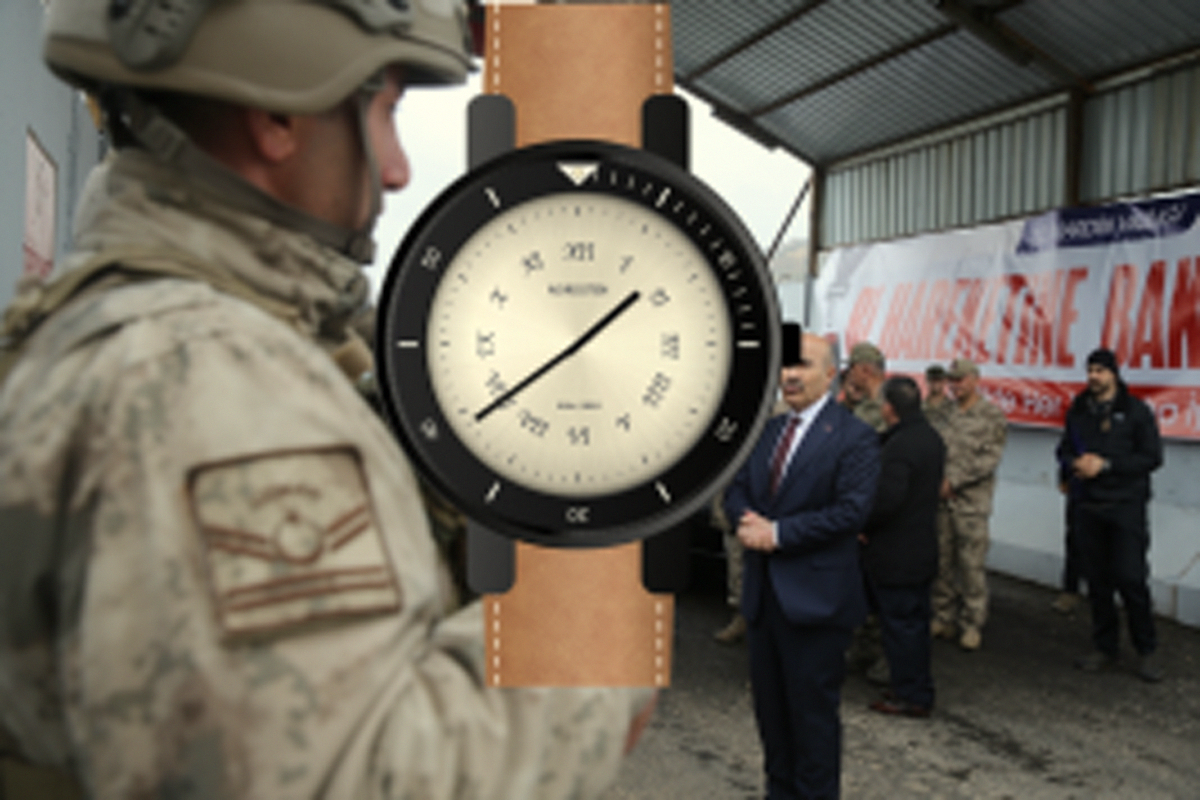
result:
1.39
